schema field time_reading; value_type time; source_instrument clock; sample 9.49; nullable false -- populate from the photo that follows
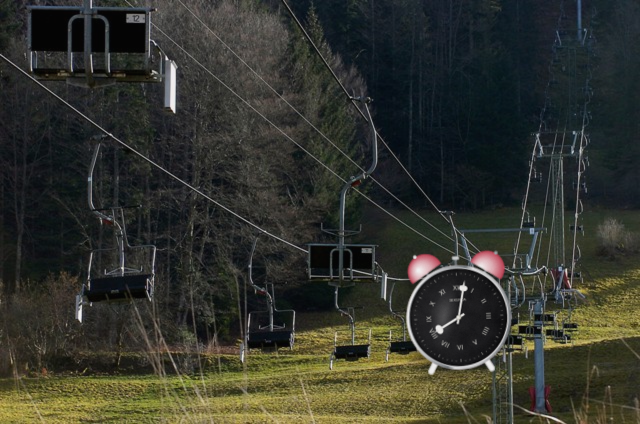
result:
8.02
